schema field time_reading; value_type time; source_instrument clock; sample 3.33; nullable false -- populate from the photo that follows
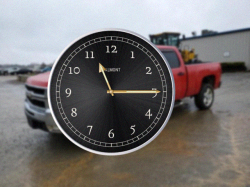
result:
11.15
